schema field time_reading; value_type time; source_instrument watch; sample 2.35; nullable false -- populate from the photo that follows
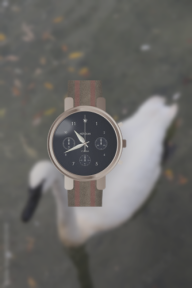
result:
10.41
